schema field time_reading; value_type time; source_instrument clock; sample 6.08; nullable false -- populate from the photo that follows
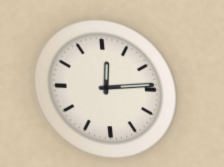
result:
12.14
